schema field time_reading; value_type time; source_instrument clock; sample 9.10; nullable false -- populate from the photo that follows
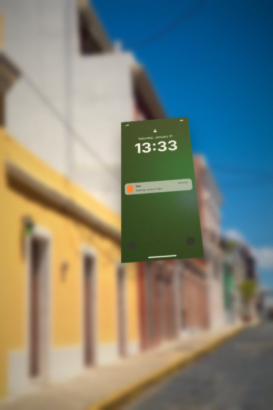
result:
13.33
